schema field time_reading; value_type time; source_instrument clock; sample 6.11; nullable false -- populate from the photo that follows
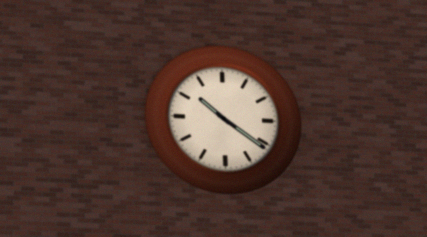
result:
10.21
